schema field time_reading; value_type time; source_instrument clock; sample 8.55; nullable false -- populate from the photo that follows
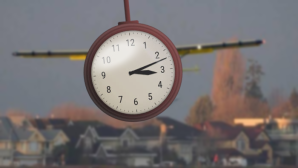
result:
3.12
